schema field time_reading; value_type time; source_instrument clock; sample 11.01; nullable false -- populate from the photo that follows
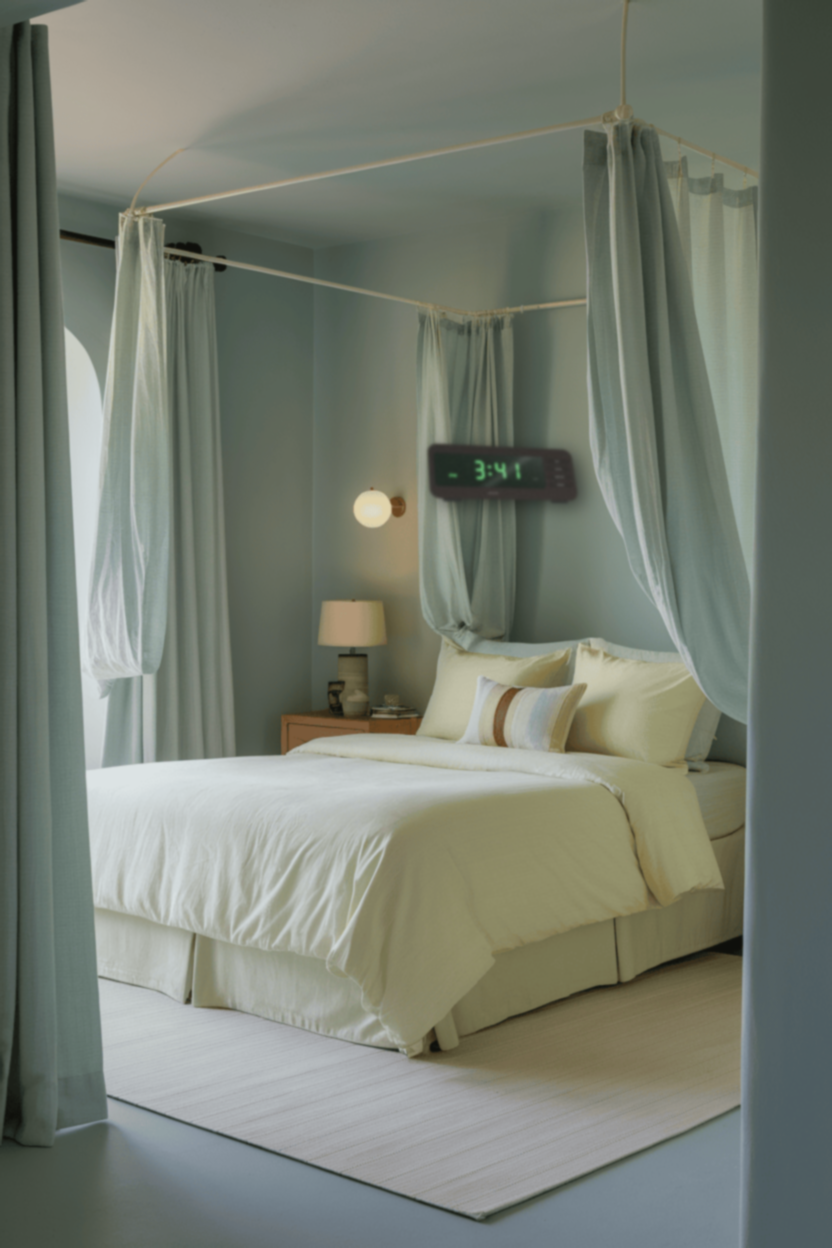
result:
3.41
